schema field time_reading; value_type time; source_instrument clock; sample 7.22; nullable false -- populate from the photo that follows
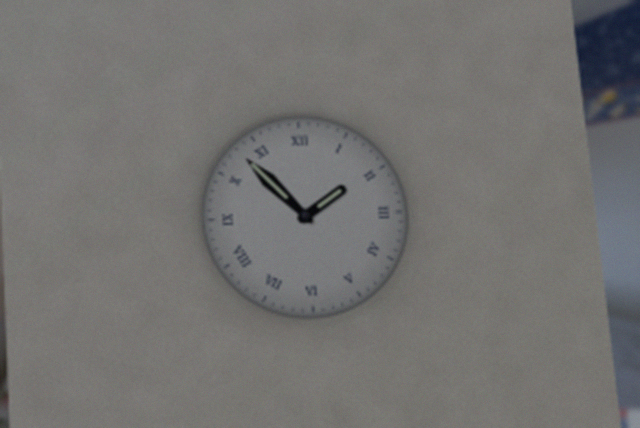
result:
1.53
